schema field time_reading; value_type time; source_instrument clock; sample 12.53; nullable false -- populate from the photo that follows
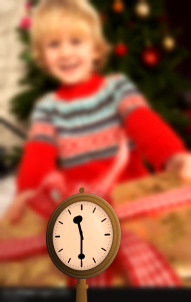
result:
11.30
